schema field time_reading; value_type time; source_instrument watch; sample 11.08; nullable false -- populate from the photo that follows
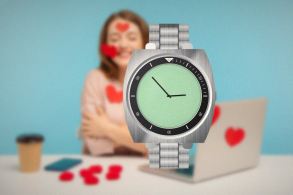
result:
2.53
